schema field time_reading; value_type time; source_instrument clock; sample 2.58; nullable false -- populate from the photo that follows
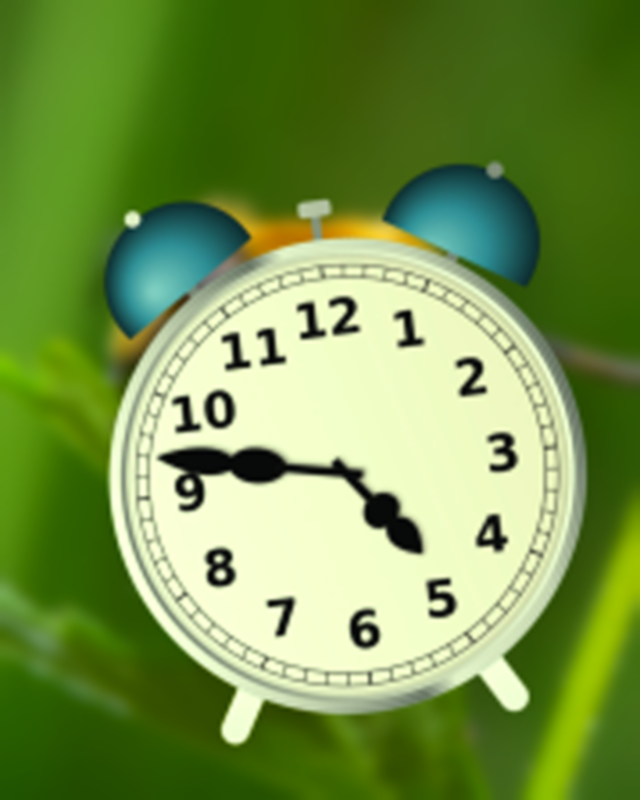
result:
4.47
